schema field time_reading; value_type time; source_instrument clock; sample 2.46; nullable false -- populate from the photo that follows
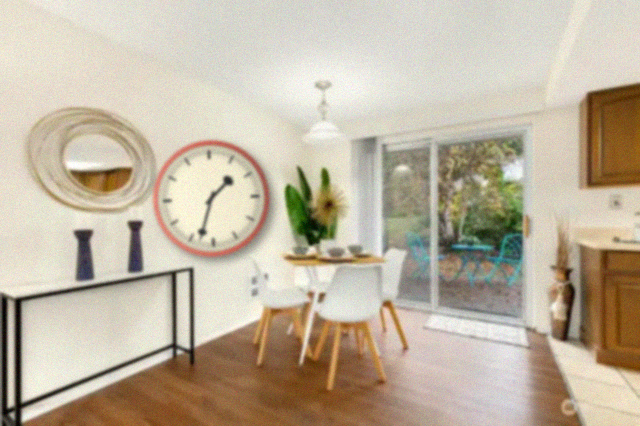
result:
1.33
